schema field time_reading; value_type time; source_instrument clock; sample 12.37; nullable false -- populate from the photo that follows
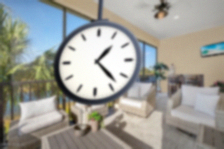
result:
1.23
